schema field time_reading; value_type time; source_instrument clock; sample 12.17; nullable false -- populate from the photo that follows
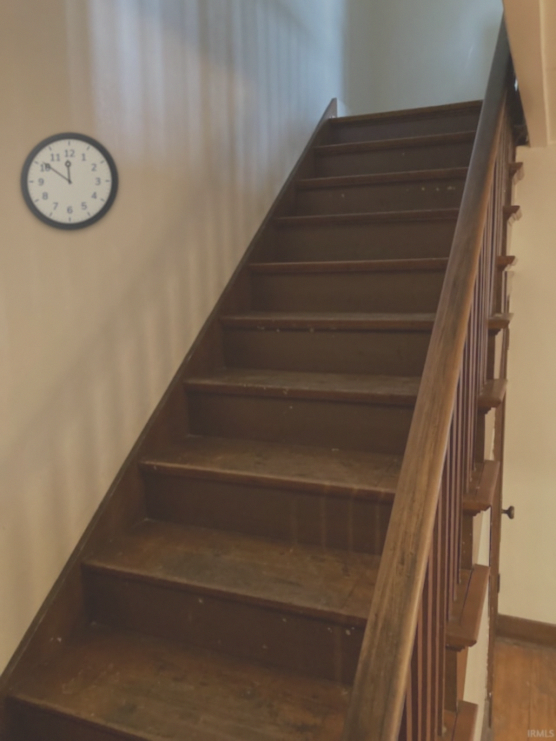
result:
11.51
